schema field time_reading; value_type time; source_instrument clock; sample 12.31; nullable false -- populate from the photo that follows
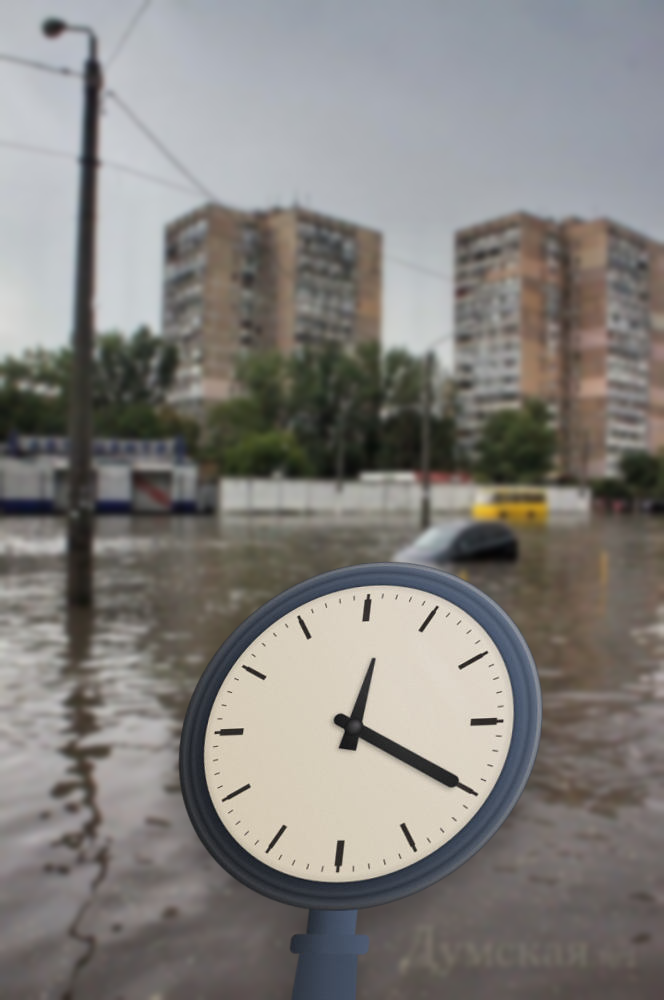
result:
12.20
